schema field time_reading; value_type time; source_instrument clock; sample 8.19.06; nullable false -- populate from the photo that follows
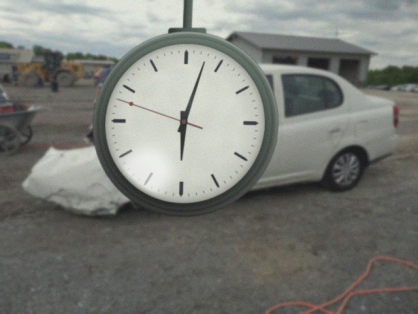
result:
6.02.48
